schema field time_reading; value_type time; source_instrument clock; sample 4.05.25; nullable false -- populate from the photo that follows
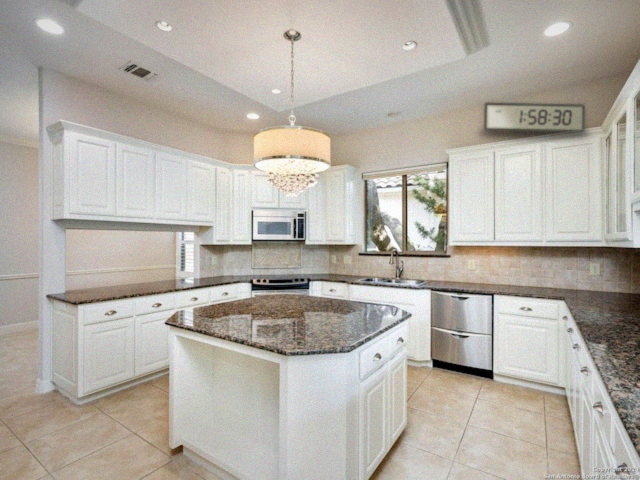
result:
1.58.30
